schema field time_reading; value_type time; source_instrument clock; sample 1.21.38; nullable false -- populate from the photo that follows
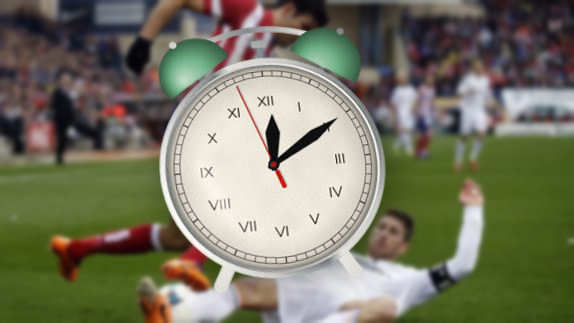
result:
12.09.57
